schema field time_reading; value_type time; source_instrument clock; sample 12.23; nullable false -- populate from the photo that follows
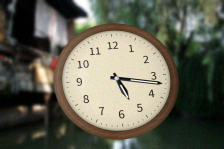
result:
5.17
